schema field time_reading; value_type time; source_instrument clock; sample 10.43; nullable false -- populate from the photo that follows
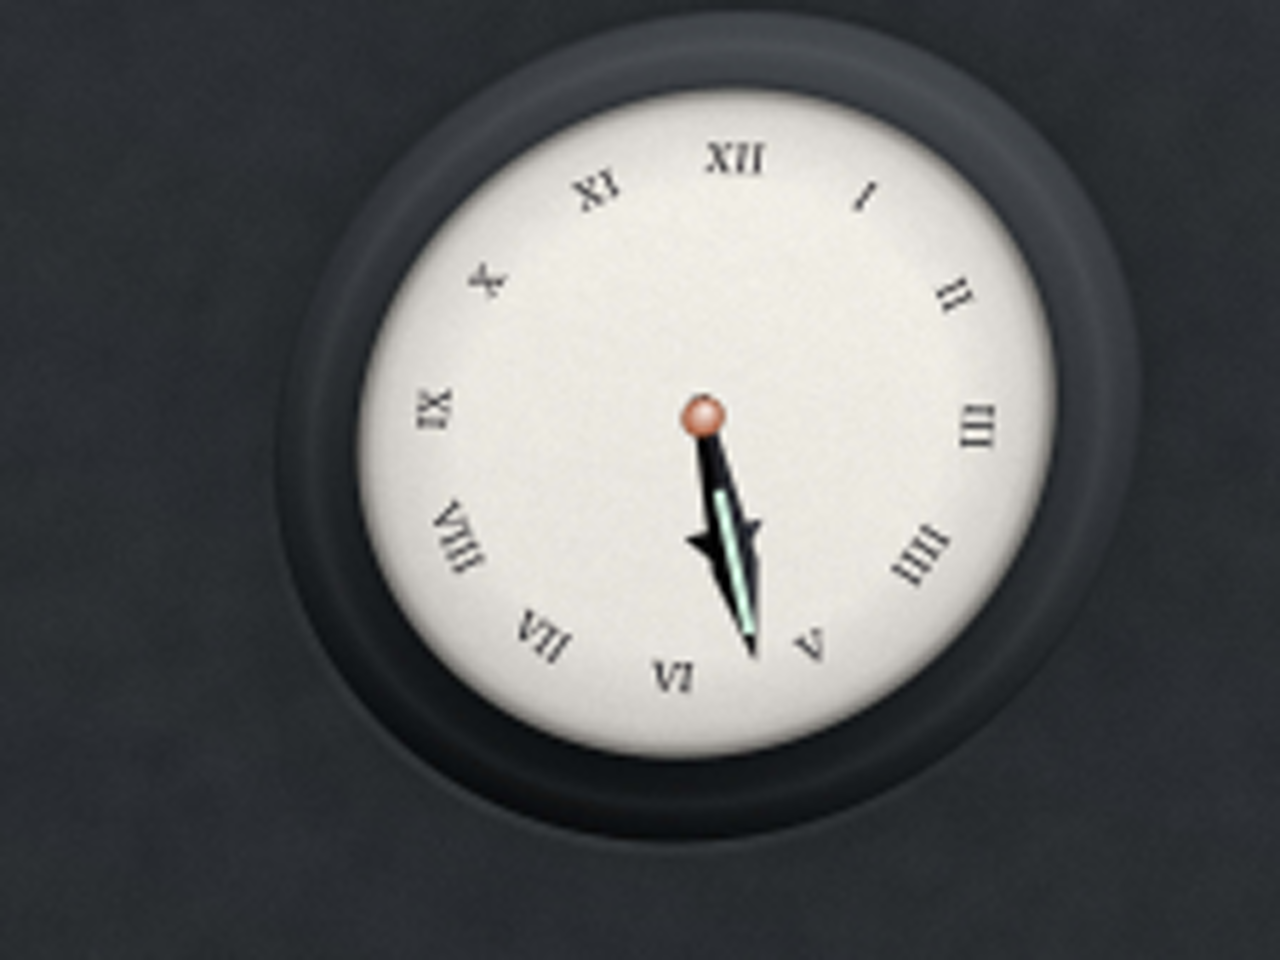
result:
5.27
